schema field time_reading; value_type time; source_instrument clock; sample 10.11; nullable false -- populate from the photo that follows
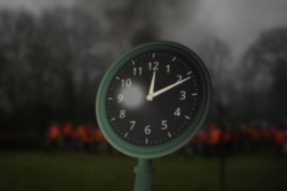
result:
12.11
